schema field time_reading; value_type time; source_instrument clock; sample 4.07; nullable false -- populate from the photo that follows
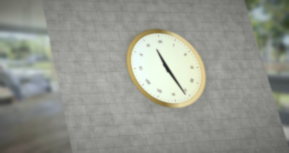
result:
11.26
